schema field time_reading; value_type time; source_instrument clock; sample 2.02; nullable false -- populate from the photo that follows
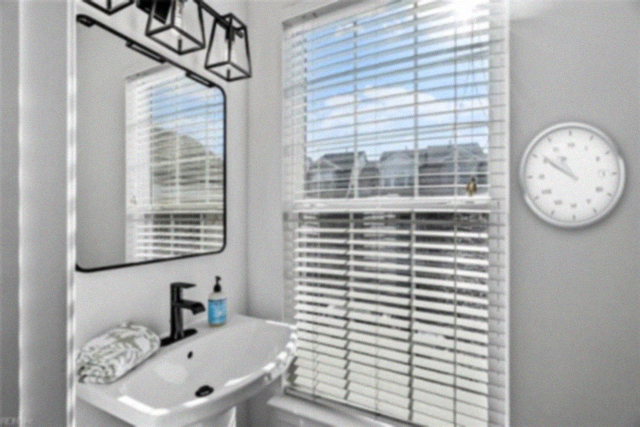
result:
10.51
